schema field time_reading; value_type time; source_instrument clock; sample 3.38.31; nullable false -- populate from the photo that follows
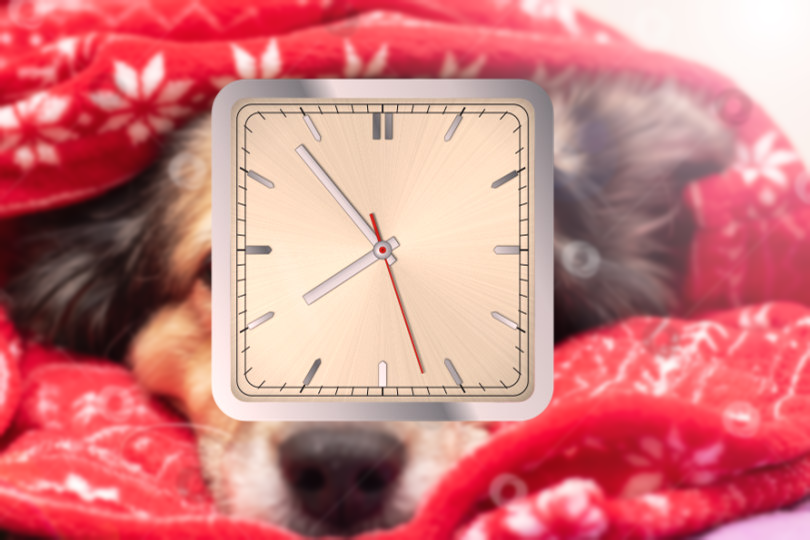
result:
7.53.27
